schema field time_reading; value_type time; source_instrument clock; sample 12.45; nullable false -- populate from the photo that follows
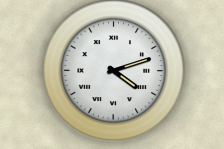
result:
4.12
